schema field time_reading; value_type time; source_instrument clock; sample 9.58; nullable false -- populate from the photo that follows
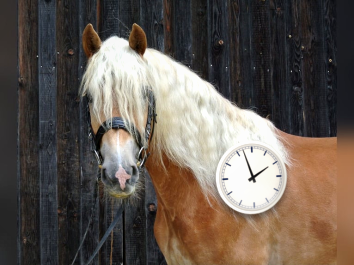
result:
1.57
